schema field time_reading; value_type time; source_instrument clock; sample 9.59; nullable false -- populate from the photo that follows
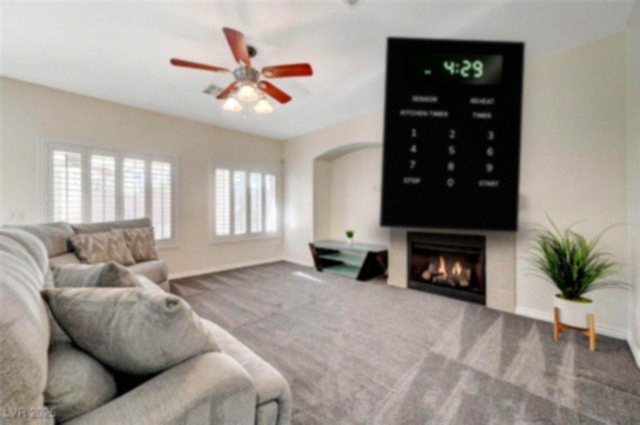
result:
4.29
